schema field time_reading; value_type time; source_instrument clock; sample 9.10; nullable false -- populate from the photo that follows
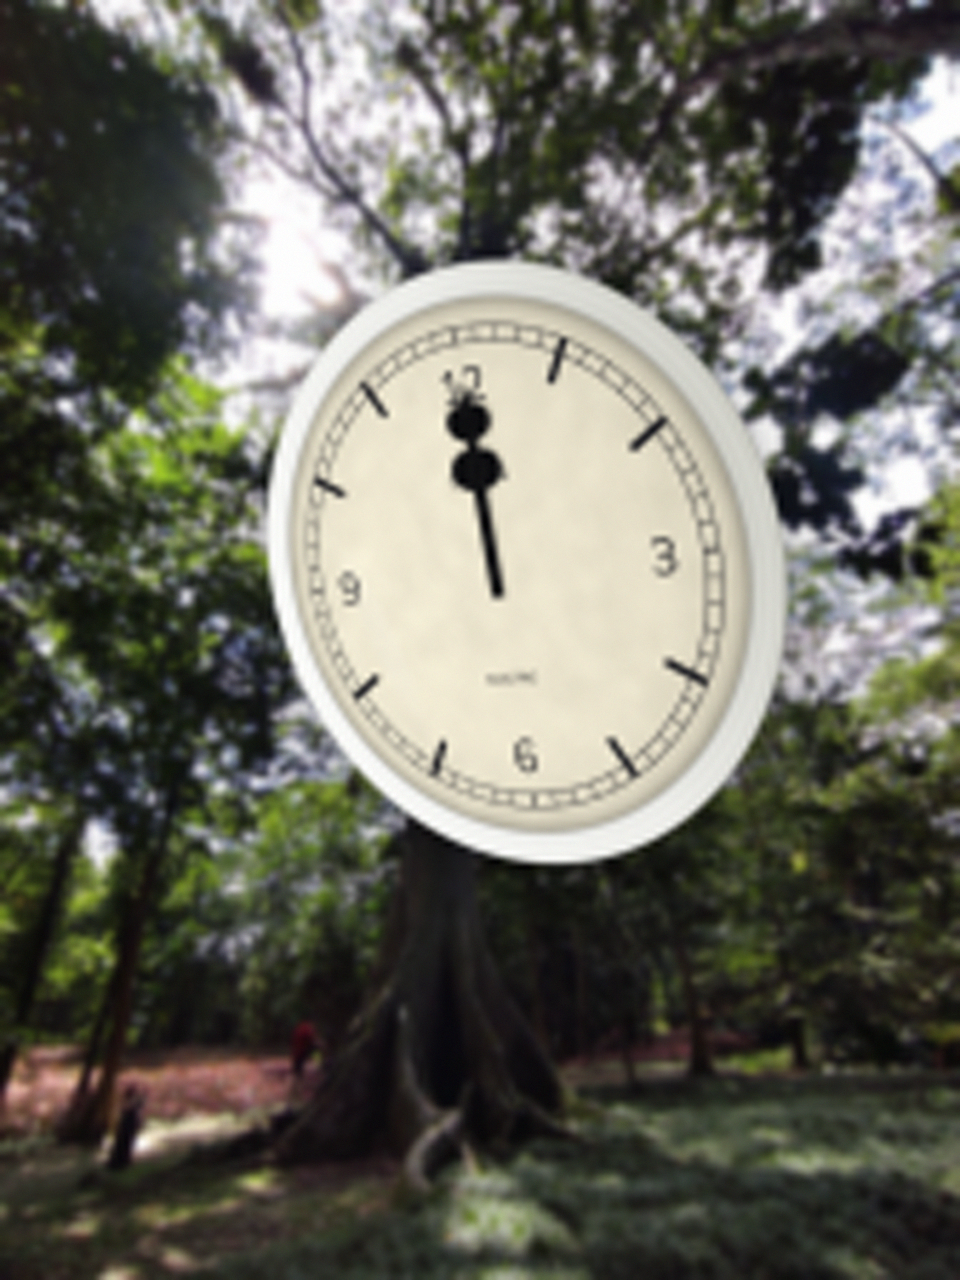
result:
12.00
